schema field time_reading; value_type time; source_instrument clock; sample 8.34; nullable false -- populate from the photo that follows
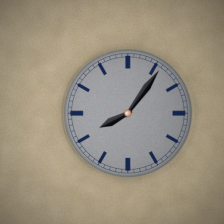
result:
8.06
